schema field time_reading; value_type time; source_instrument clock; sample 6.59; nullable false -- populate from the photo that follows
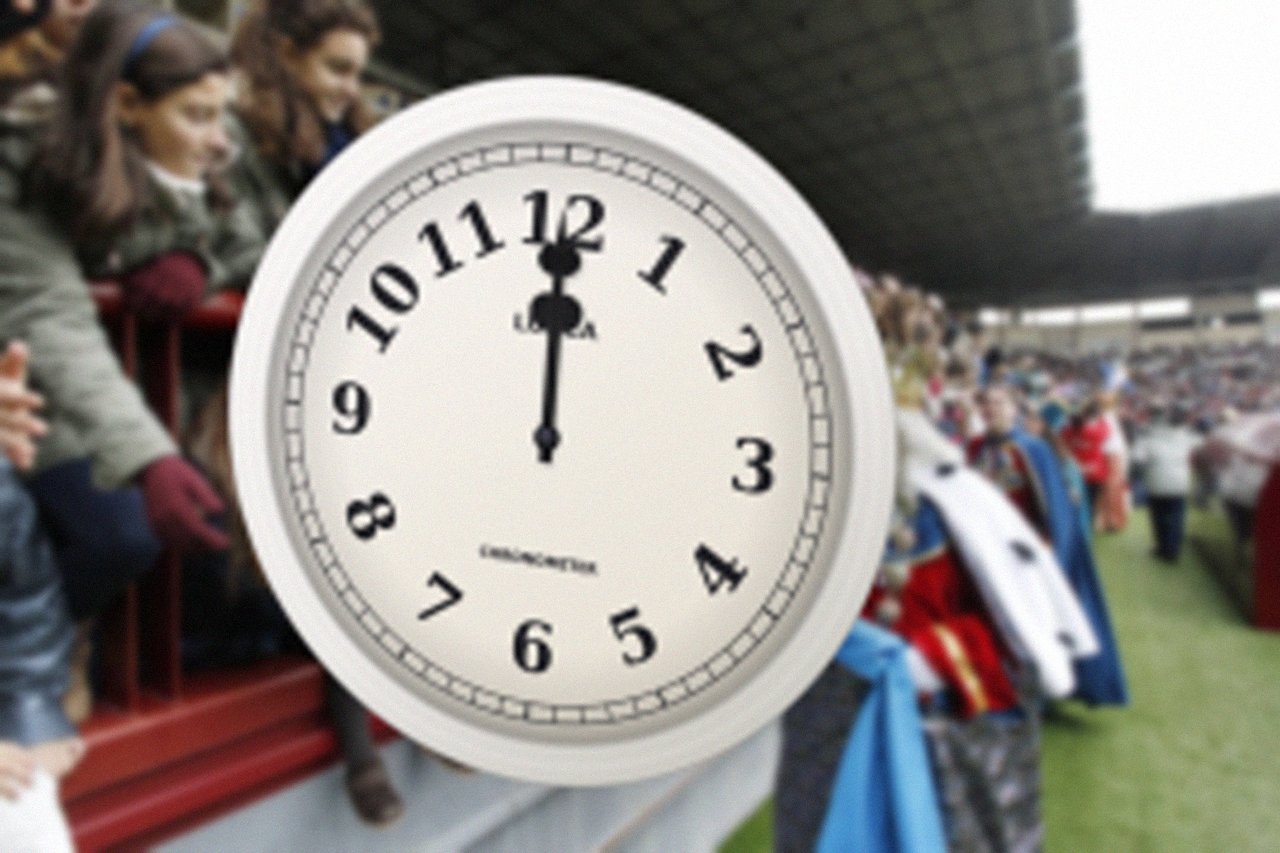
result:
12.00
